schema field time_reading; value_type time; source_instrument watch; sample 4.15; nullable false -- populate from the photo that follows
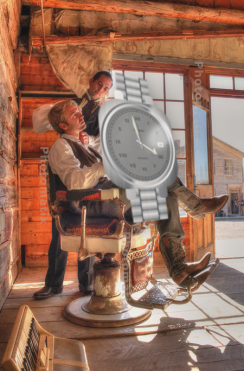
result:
3.58
